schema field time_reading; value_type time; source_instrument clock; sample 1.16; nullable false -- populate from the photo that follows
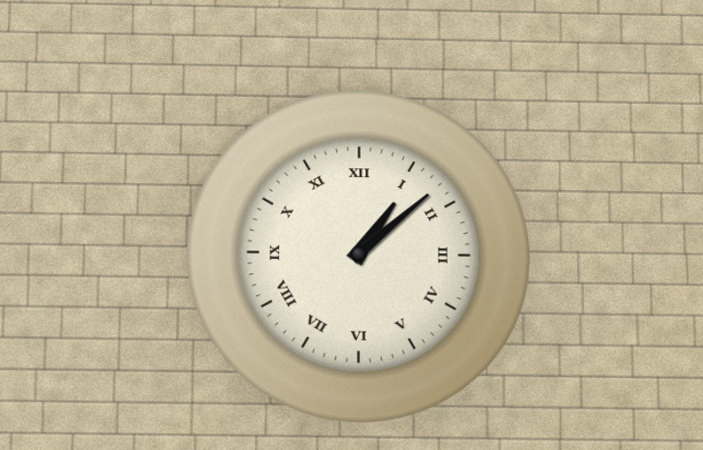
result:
1.08
